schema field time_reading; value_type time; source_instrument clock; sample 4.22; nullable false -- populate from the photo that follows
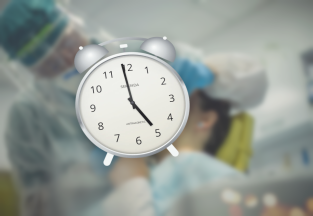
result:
4.59
